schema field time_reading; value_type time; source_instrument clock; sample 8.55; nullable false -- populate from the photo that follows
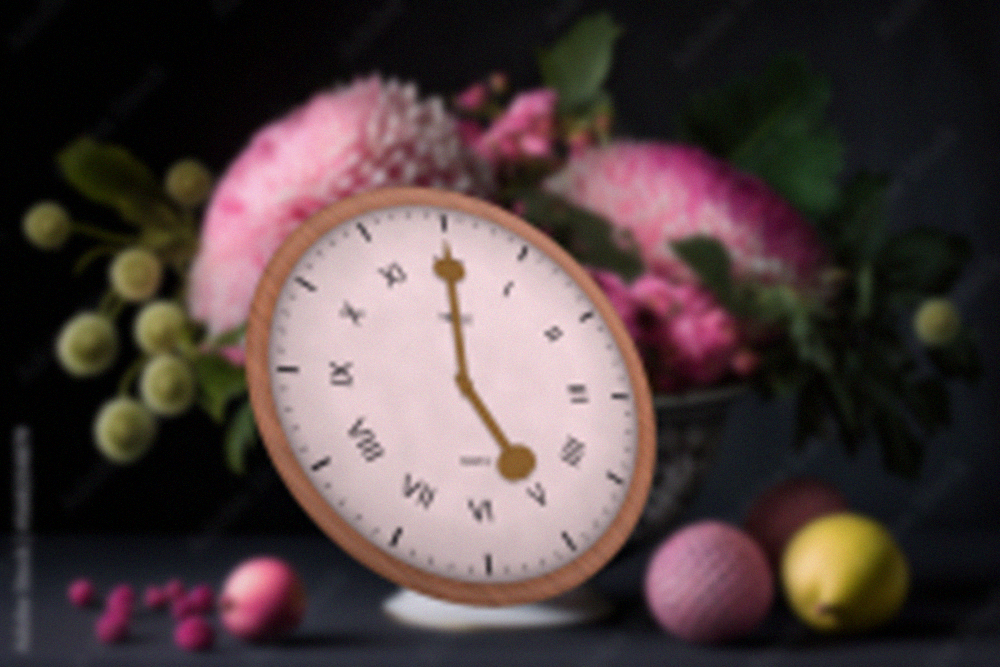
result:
5.00
